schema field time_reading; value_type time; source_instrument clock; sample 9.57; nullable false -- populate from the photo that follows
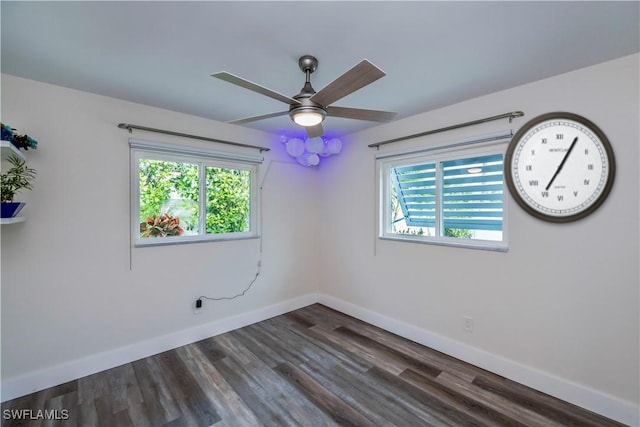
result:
7.05
